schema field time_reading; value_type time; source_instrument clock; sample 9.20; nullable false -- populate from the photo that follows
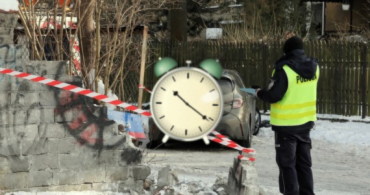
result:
10.21
